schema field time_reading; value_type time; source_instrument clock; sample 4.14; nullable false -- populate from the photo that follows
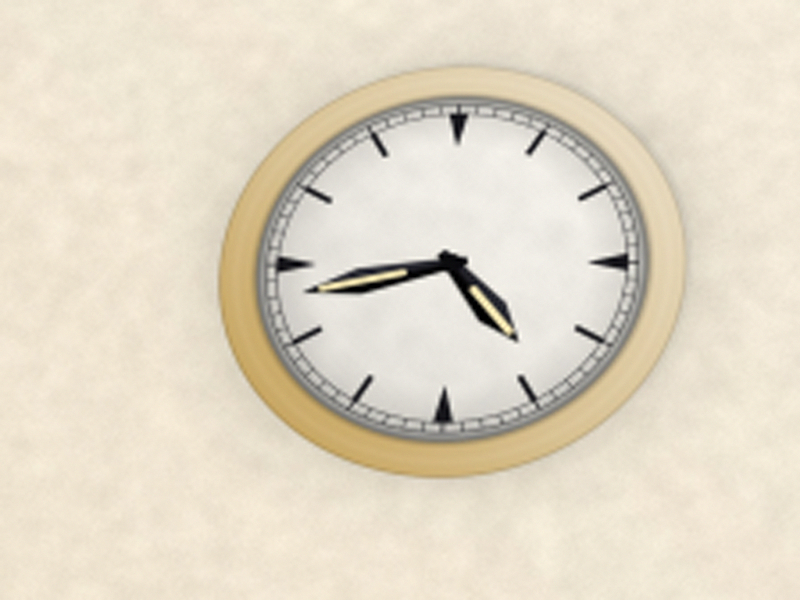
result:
4.43
